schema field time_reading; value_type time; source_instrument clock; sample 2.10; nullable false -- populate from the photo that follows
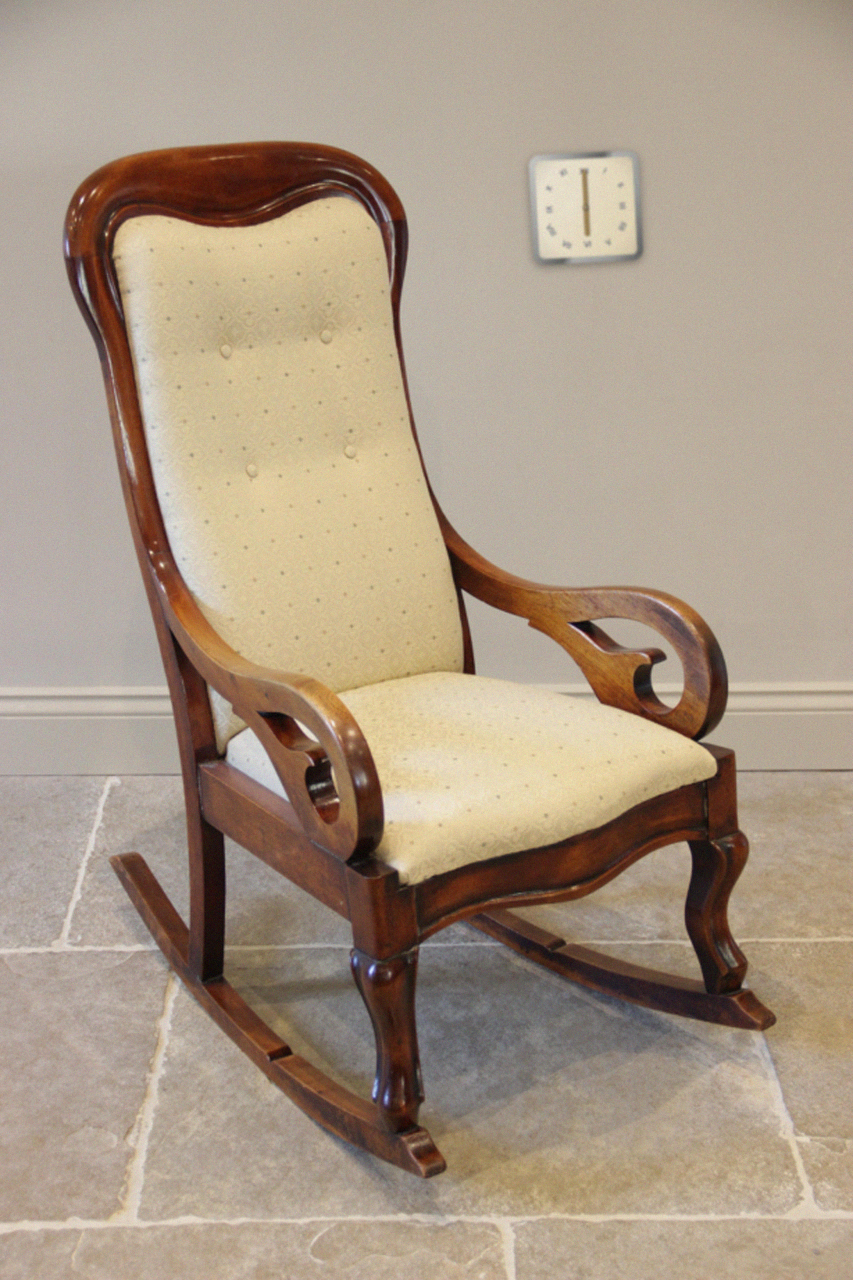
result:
6.00
